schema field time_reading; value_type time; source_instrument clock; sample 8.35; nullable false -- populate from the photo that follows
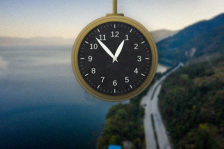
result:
12.53
